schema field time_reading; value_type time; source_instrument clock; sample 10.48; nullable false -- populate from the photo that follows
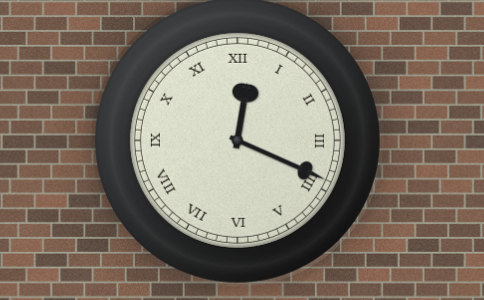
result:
12.19
